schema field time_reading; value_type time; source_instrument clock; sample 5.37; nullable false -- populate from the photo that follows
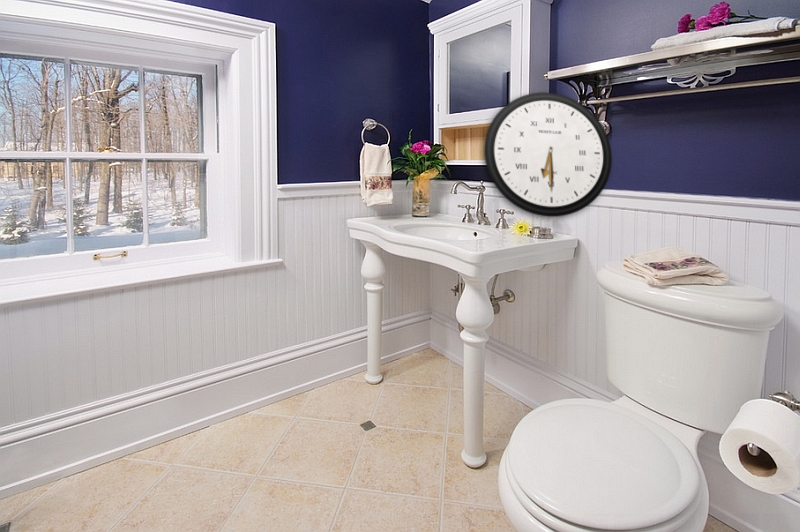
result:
6.30
